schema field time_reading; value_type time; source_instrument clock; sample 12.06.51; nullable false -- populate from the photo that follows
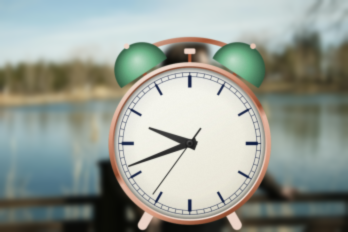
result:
9.41.36
